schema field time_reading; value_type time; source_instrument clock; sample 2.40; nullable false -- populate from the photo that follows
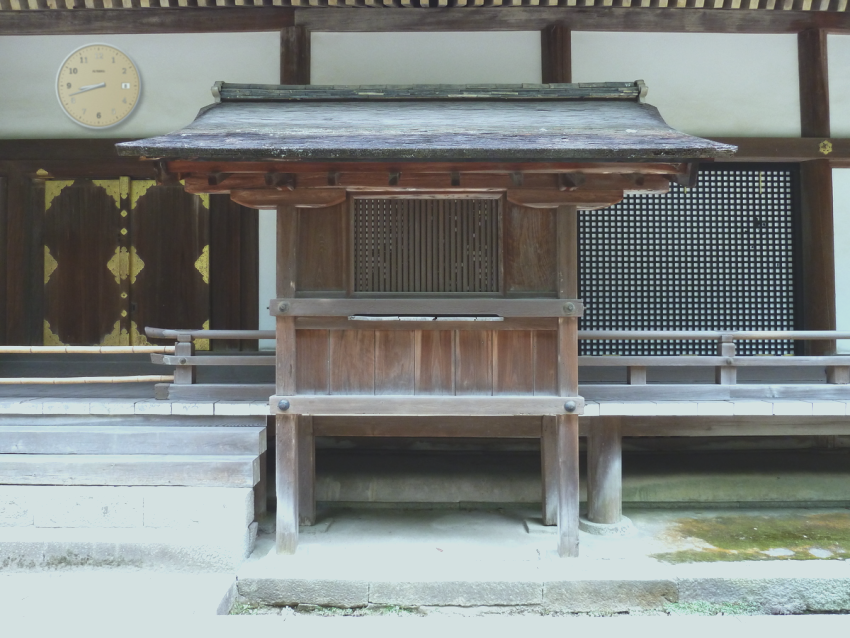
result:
8.42
